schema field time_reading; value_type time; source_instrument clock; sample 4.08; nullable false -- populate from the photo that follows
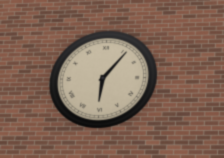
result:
6.06
